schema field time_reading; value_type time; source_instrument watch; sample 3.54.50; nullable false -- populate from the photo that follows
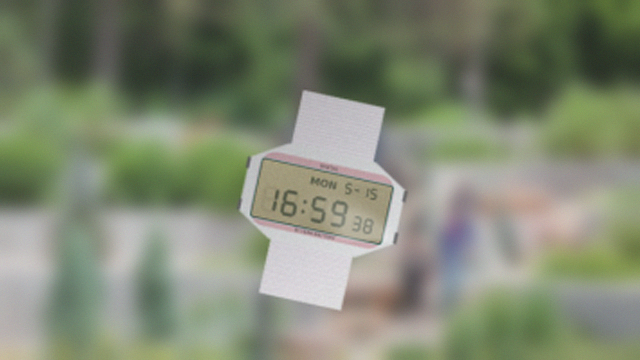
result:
16.59.38
